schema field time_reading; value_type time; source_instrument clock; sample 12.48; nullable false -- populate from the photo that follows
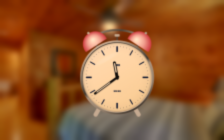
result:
11.39
